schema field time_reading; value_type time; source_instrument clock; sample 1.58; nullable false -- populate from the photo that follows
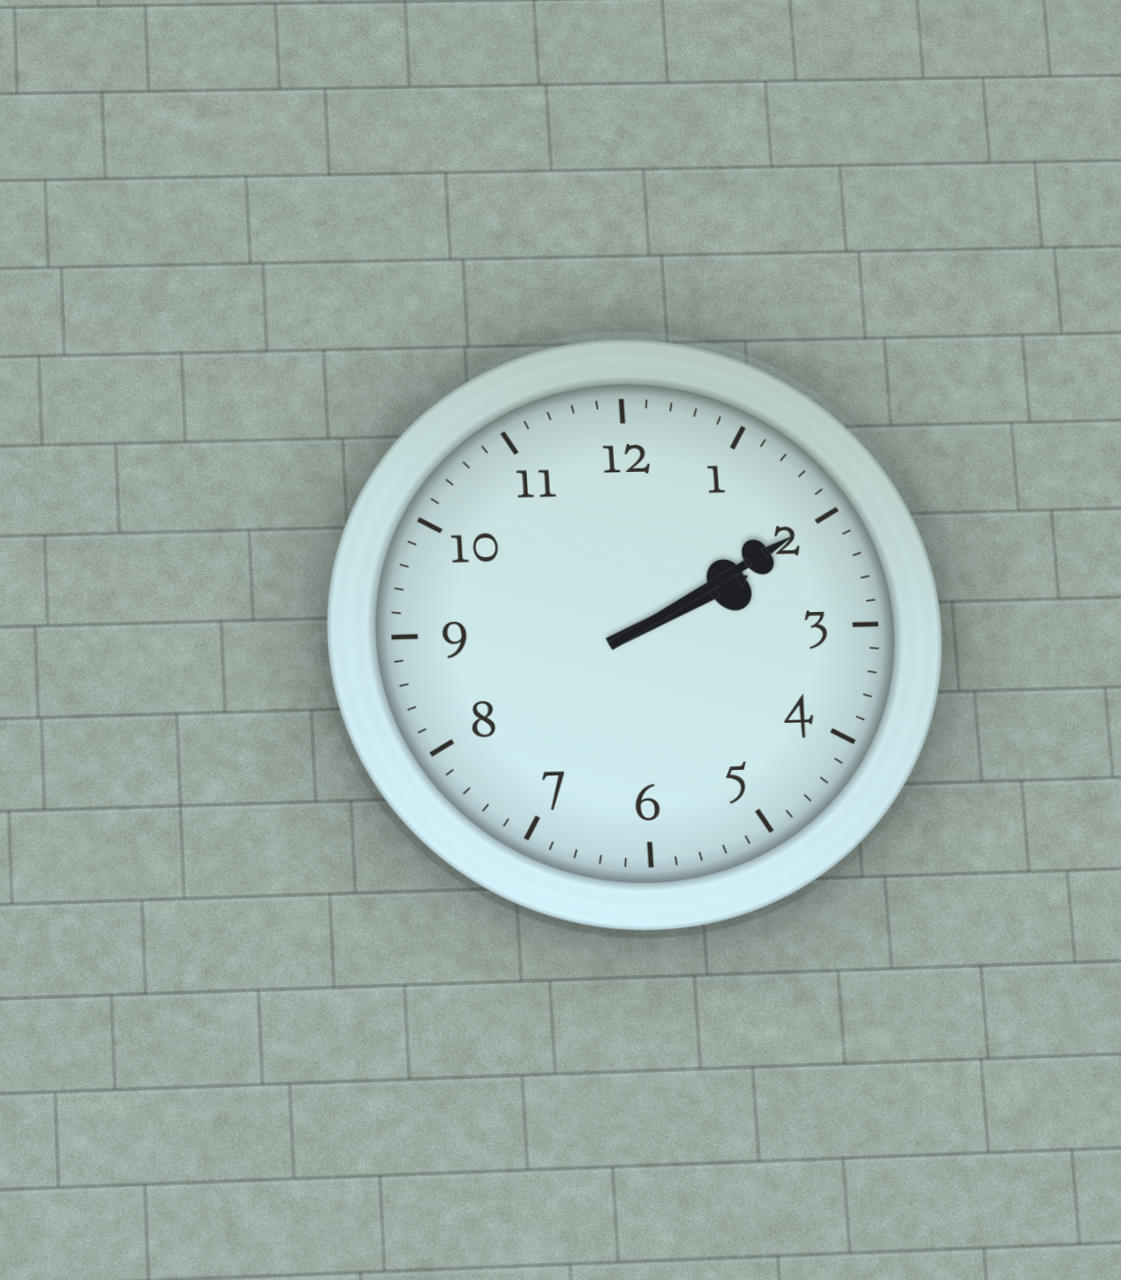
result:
2.10
